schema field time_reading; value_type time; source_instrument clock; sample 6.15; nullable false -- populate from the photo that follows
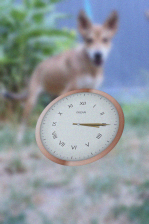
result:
3.15
